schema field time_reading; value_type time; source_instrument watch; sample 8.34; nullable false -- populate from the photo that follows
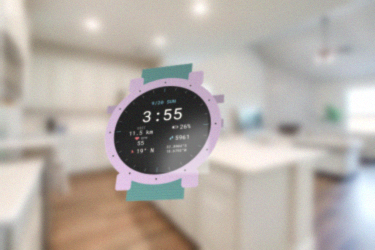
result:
3.55
